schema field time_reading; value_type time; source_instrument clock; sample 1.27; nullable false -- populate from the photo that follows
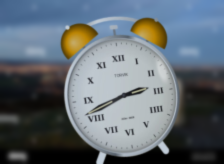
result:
2.42
